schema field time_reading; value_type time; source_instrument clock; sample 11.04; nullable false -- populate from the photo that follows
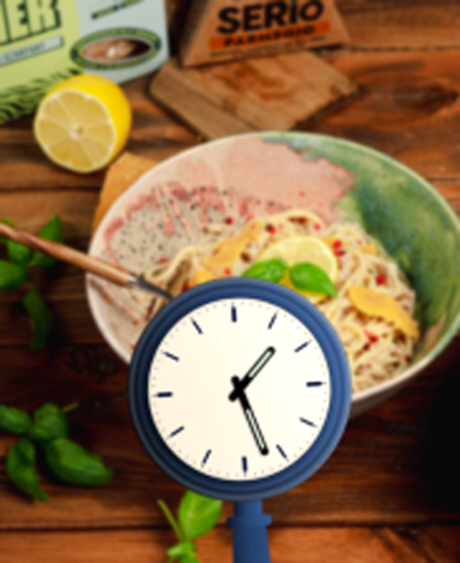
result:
1.27
